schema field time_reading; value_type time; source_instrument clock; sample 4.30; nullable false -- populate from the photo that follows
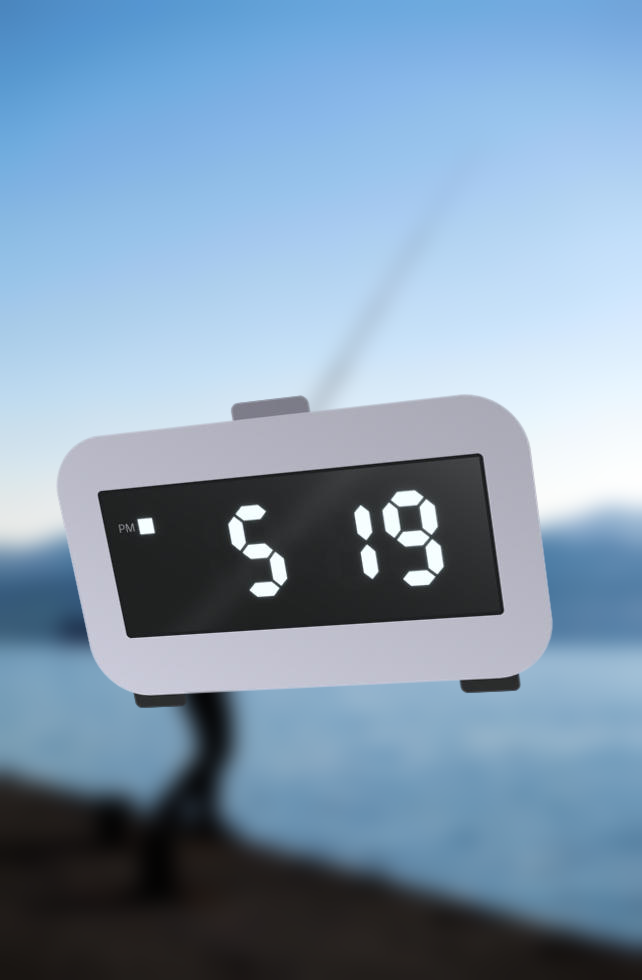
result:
5.19
